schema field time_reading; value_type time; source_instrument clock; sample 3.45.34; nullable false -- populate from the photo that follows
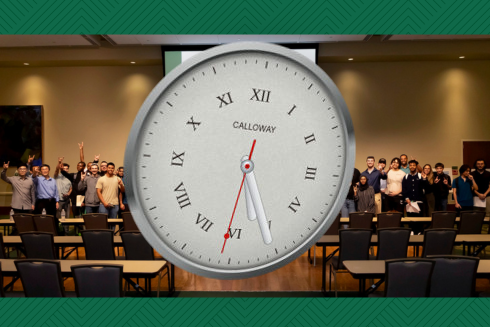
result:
5.25.31
